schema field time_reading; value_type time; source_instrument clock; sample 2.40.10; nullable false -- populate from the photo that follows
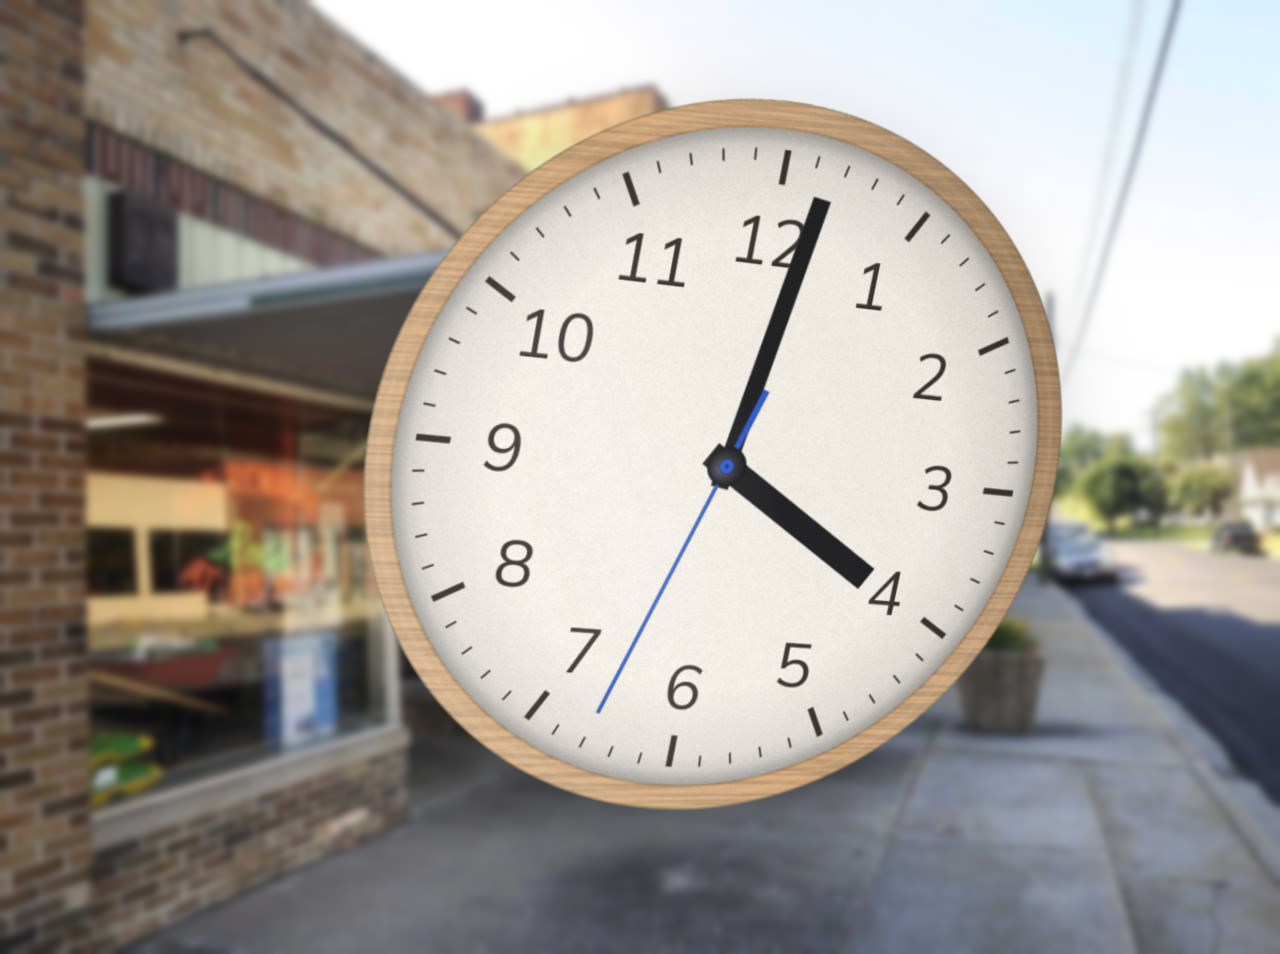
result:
4.01.33
